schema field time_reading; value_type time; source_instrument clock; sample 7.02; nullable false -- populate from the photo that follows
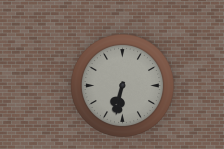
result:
6.32
